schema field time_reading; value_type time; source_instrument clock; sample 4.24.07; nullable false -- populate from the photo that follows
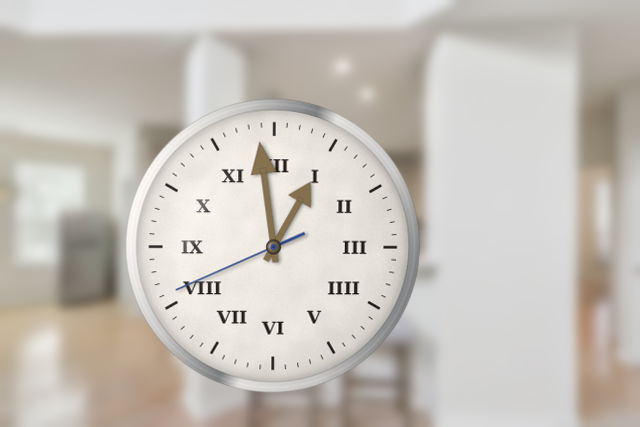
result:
12.58.41
